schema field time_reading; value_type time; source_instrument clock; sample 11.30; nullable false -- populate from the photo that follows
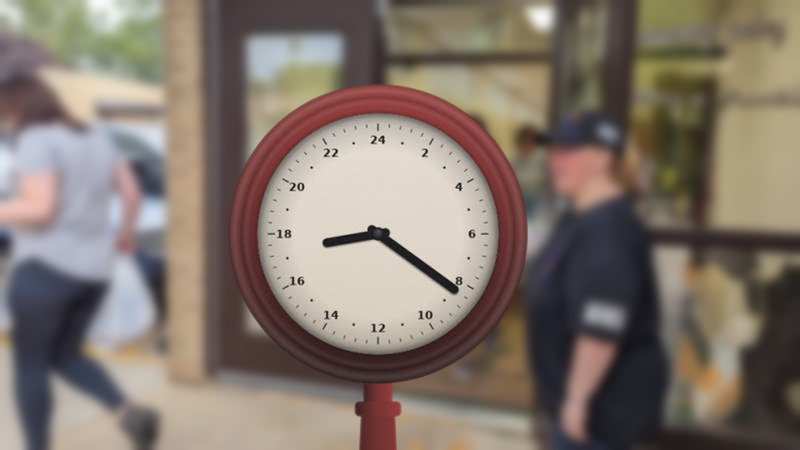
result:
17.21
